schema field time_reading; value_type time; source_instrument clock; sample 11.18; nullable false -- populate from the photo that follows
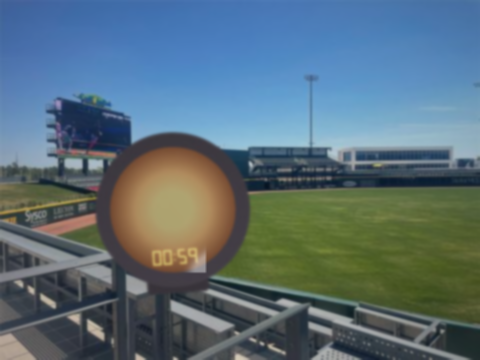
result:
0.59
